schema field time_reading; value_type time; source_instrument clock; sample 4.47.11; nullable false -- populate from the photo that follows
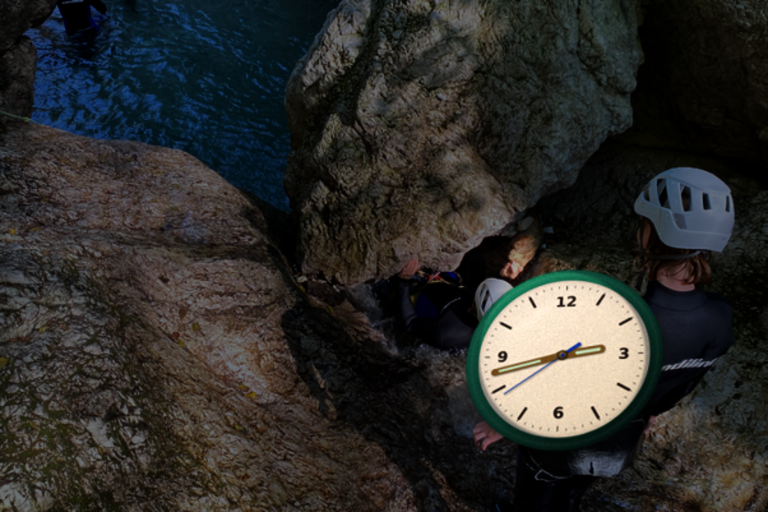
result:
2.42.39
